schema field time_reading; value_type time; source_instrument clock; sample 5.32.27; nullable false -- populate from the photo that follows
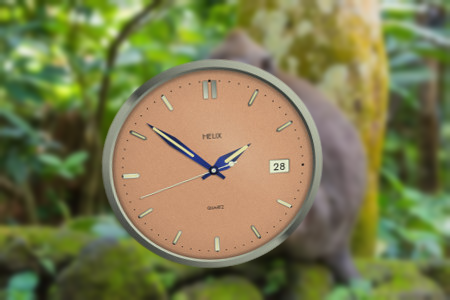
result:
1.51.42
